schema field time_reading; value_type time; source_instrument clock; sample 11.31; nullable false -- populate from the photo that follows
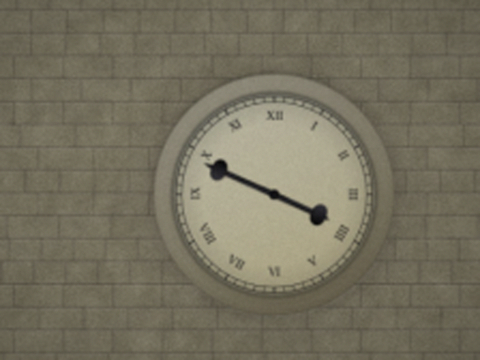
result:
3.49
